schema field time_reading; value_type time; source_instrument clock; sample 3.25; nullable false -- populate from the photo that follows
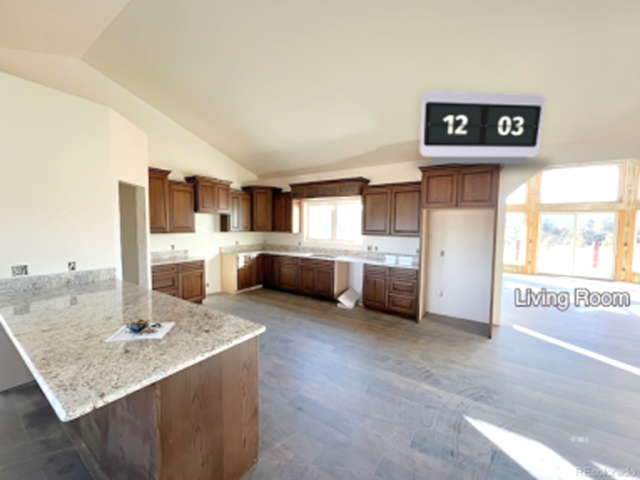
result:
12.03
